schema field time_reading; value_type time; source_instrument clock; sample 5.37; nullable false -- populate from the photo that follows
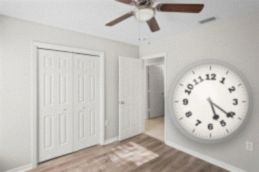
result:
5.21
